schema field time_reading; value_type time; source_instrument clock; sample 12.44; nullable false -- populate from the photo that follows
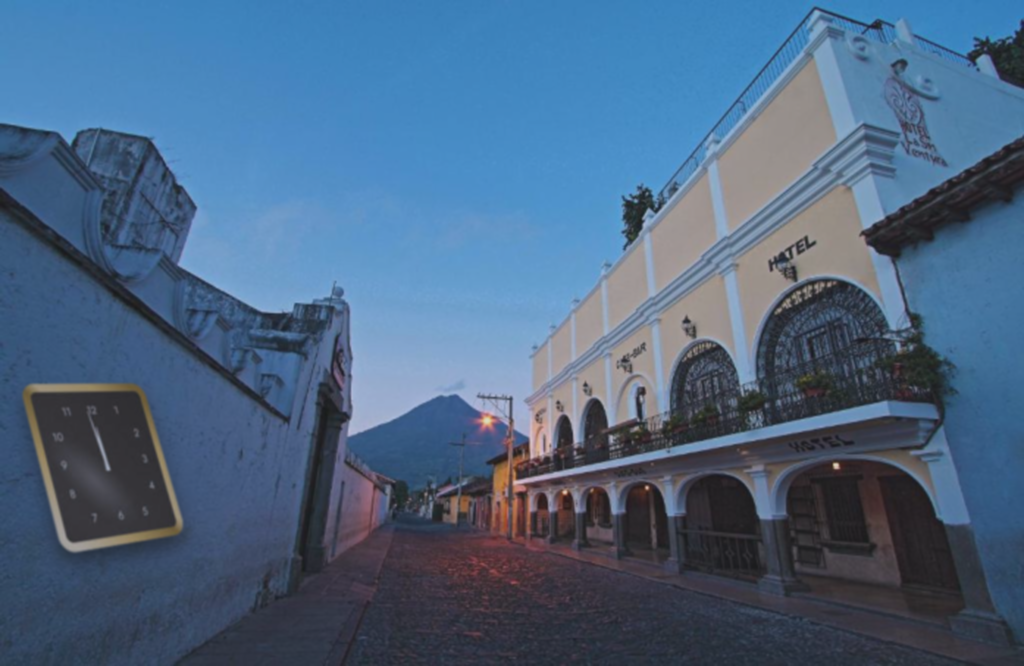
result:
11.59
